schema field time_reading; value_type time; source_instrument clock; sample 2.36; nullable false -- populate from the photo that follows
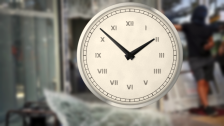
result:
1.52
